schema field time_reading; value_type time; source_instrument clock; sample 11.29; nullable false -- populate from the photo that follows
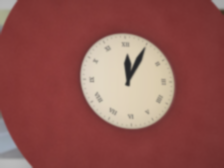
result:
12.05
